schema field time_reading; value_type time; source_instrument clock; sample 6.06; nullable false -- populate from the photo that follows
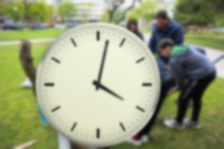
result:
4.02
